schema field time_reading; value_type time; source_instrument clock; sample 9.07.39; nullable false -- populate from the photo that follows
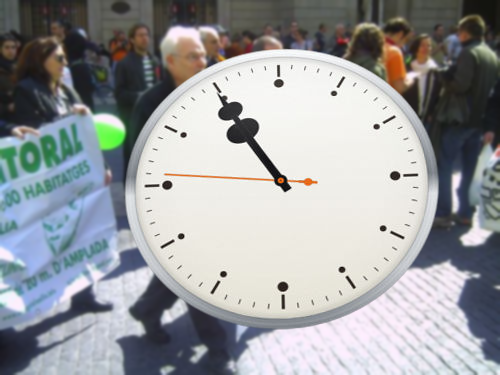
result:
10.54.46
